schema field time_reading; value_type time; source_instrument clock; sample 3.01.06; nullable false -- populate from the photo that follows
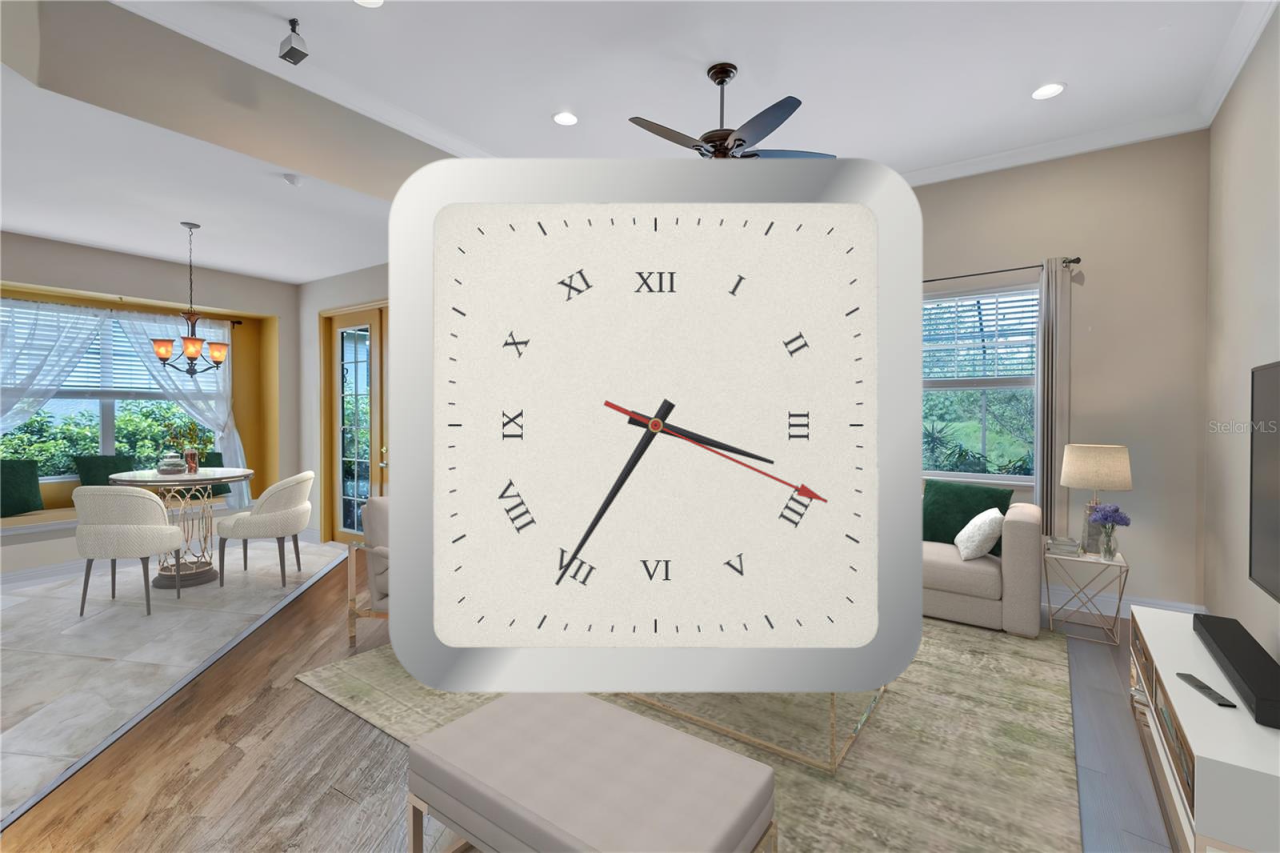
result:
3.35.19
